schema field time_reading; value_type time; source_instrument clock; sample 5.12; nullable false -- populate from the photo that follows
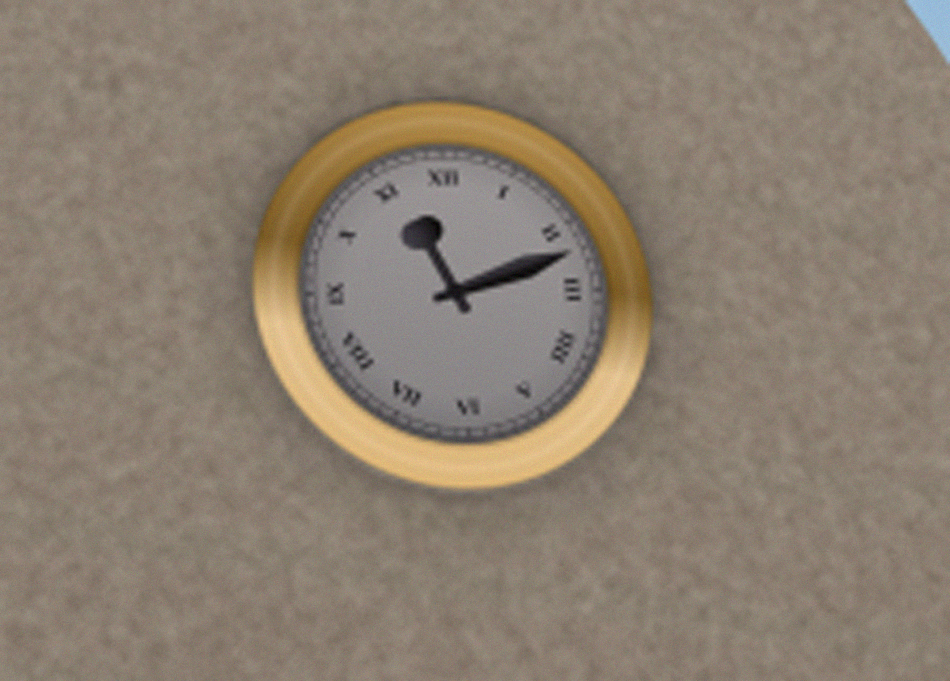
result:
11.12
